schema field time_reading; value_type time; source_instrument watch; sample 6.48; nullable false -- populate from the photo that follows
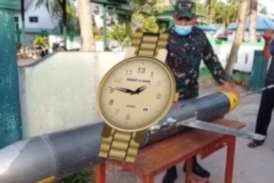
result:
1.46
